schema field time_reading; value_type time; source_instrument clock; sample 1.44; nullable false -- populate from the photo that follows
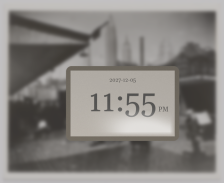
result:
11.55
